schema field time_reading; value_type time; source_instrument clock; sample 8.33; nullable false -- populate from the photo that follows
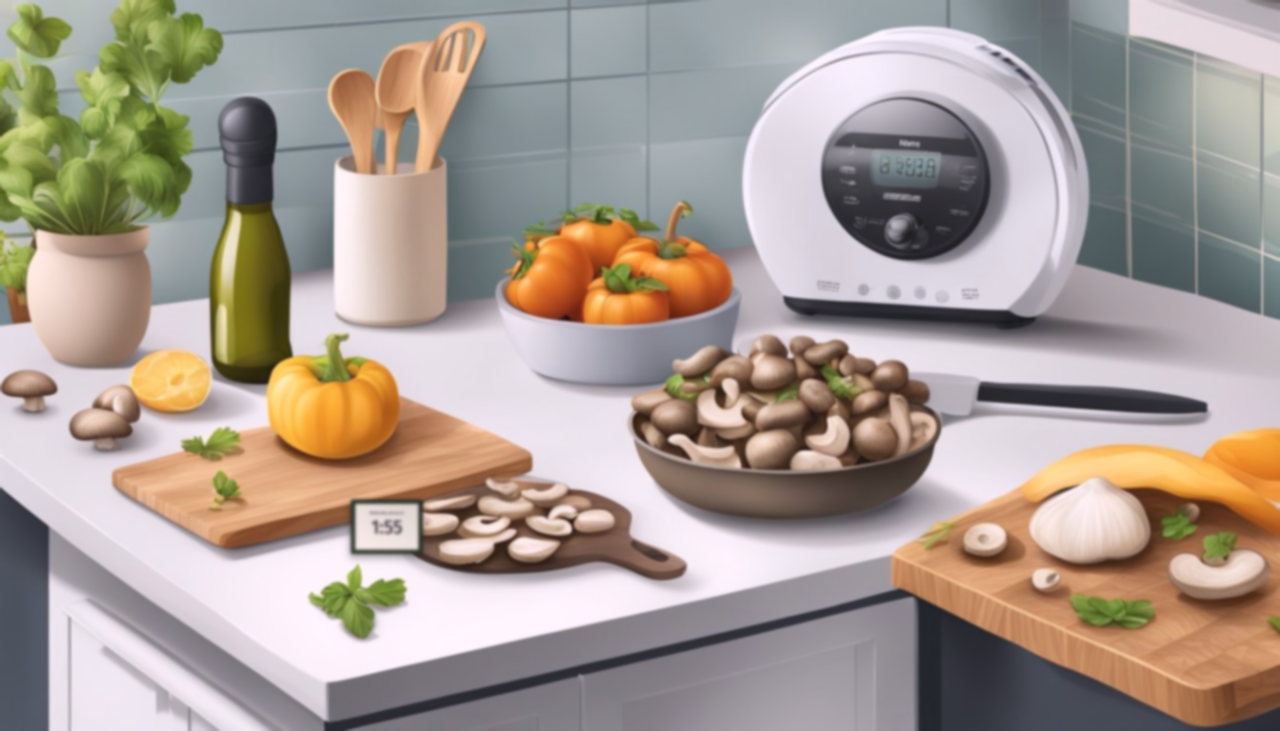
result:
1.55
